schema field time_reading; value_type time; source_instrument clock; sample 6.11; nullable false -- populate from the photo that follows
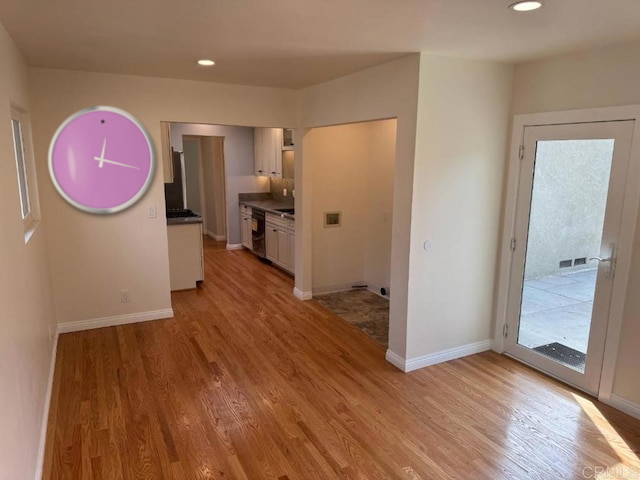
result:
12.17
